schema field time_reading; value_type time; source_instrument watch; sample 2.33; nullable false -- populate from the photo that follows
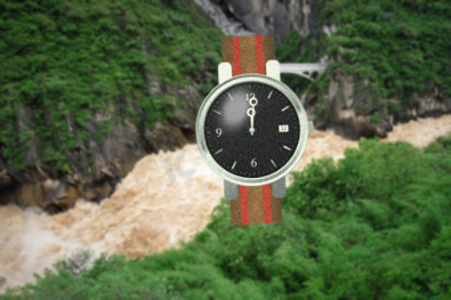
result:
12.01
